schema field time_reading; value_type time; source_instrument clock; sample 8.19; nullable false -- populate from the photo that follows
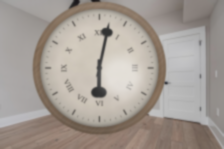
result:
6.02
